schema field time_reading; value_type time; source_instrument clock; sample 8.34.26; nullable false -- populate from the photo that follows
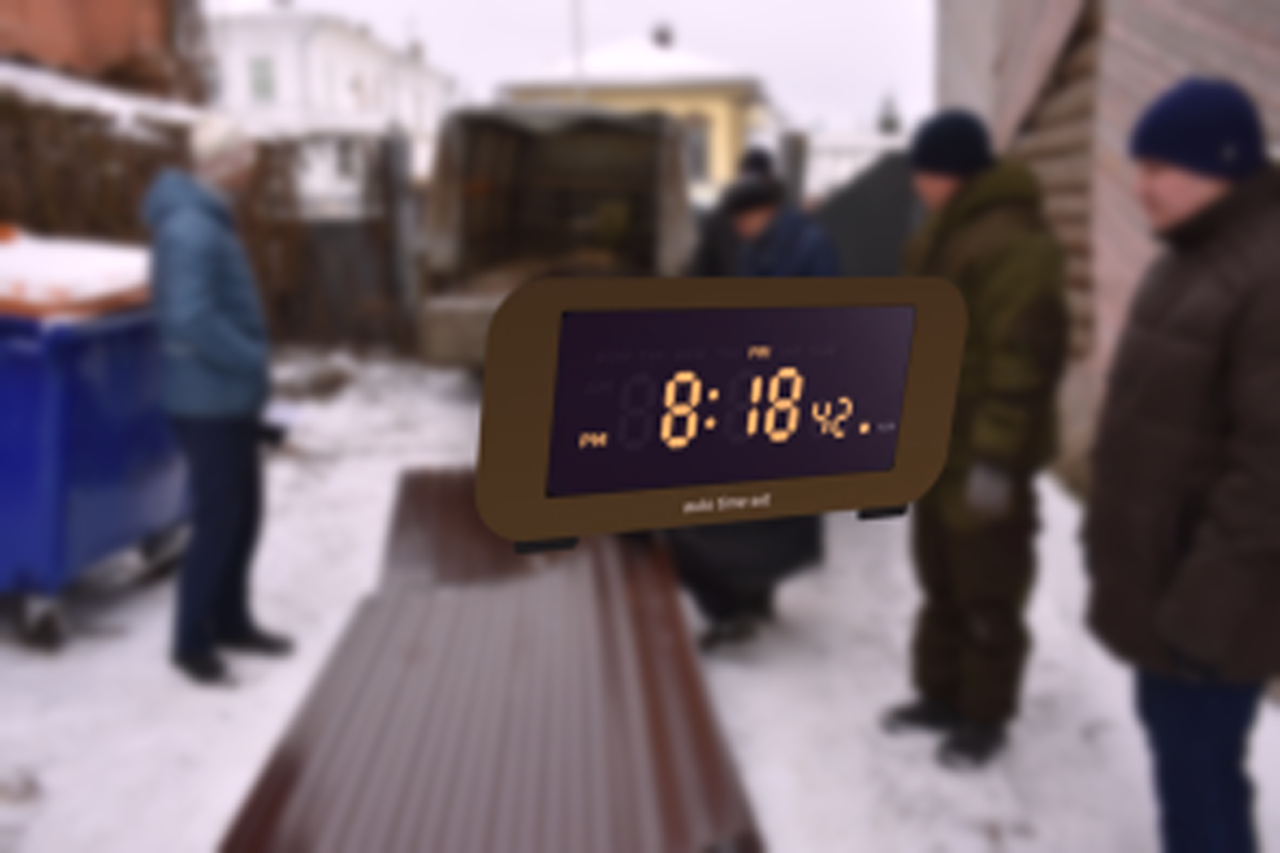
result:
8.18.42
